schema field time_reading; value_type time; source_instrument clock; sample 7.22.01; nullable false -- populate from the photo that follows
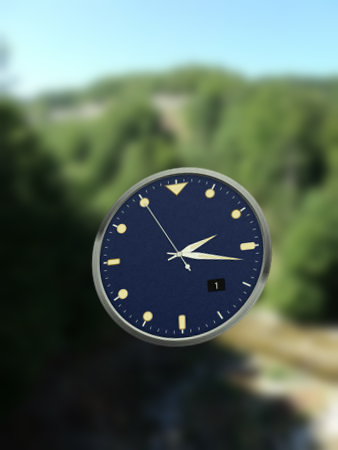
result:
2.16.55
